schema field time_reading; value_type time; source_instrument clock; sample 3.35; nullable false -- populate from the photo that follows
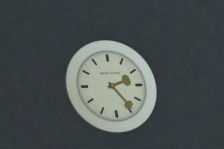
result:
2.24
